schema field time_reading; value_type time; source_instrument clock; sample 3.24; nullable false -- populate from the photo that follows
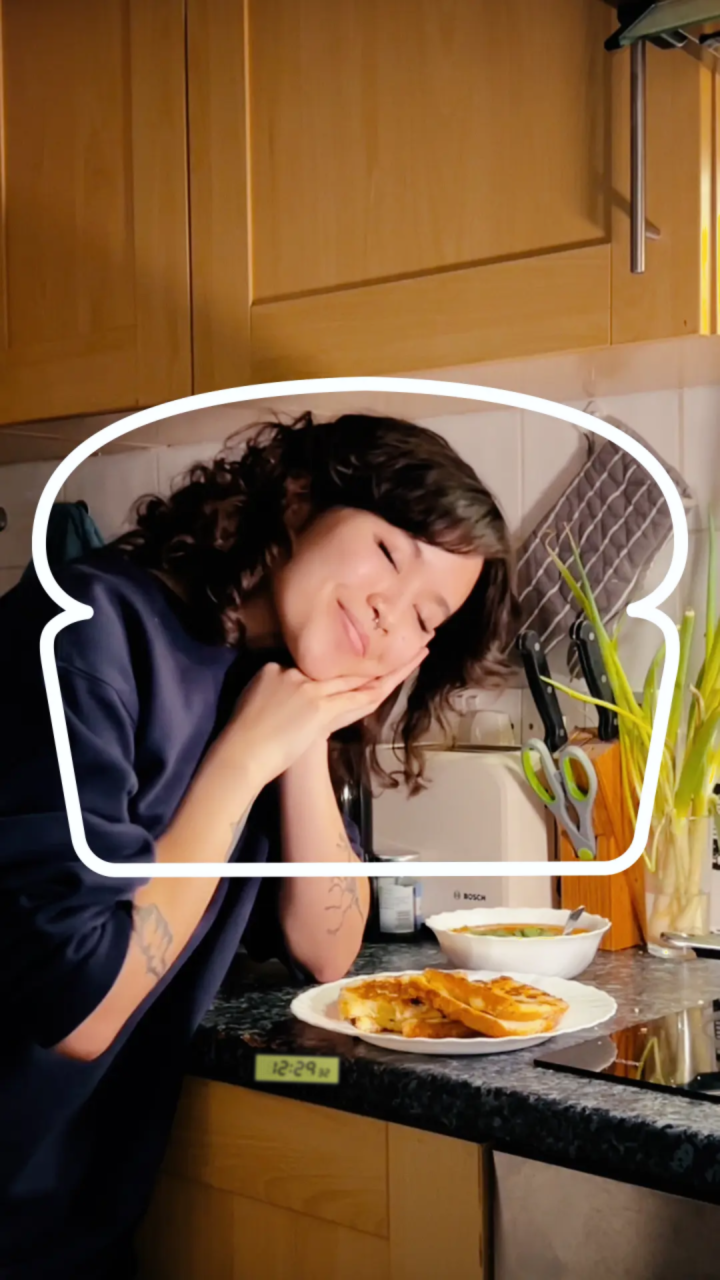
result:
12.29
